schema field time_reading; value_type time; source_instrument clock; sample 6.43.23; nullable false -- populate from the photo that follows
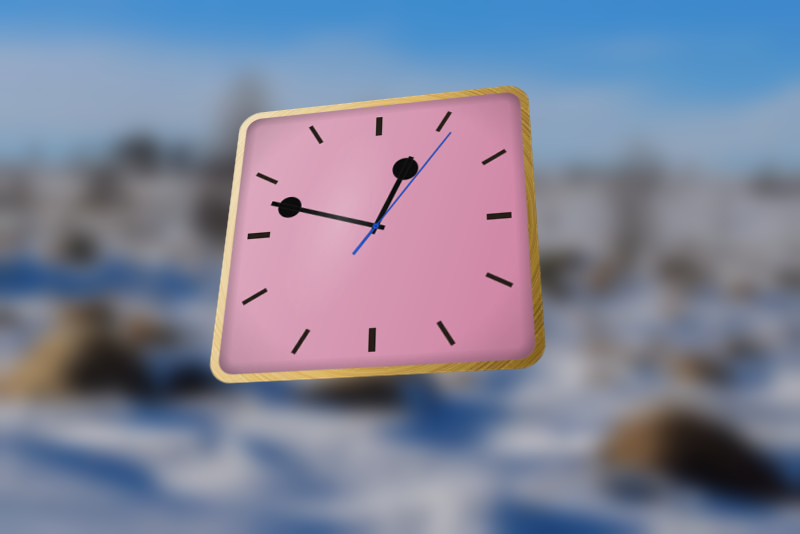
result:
12.48.06
